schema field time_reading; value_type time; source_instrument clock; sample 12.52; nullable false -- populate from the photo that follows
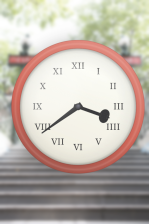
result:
3.39
